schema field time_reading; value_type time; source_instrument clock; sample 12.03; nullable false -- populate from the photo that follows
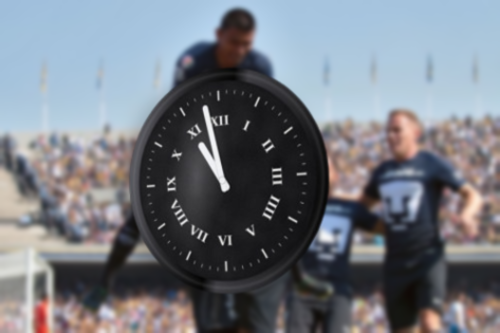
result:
10.58
